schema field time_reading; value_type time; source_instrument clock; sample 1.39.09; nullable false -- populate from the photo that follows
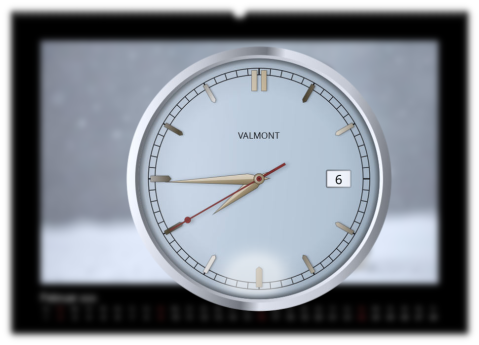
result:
7.44.40
